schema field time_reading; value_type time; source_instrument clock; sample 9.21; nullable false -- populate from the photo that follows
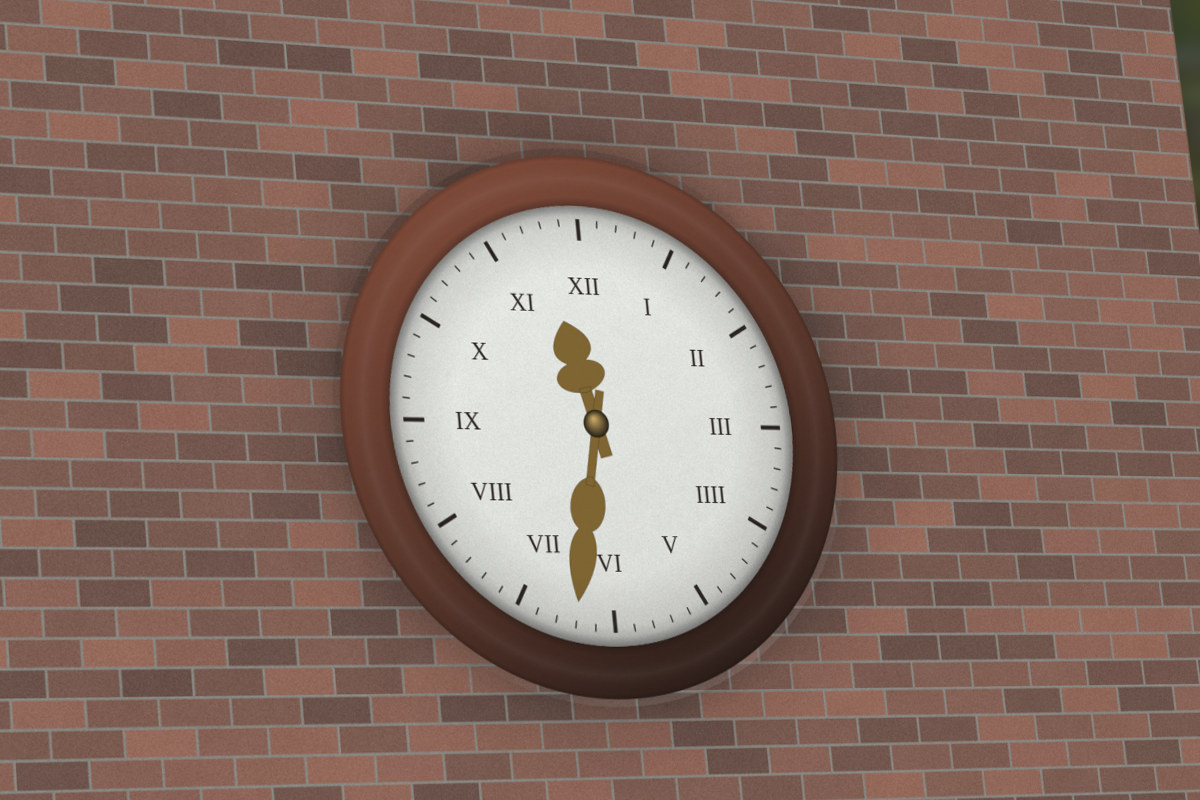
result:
11.32
